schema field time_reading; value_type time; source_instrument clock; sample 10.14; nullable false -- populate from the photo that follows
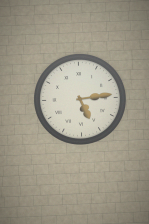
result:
5.14
